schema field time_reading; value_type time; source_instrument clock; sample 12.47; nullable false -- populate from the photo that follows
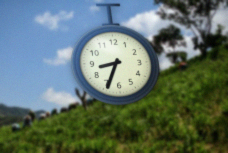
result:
8.34
